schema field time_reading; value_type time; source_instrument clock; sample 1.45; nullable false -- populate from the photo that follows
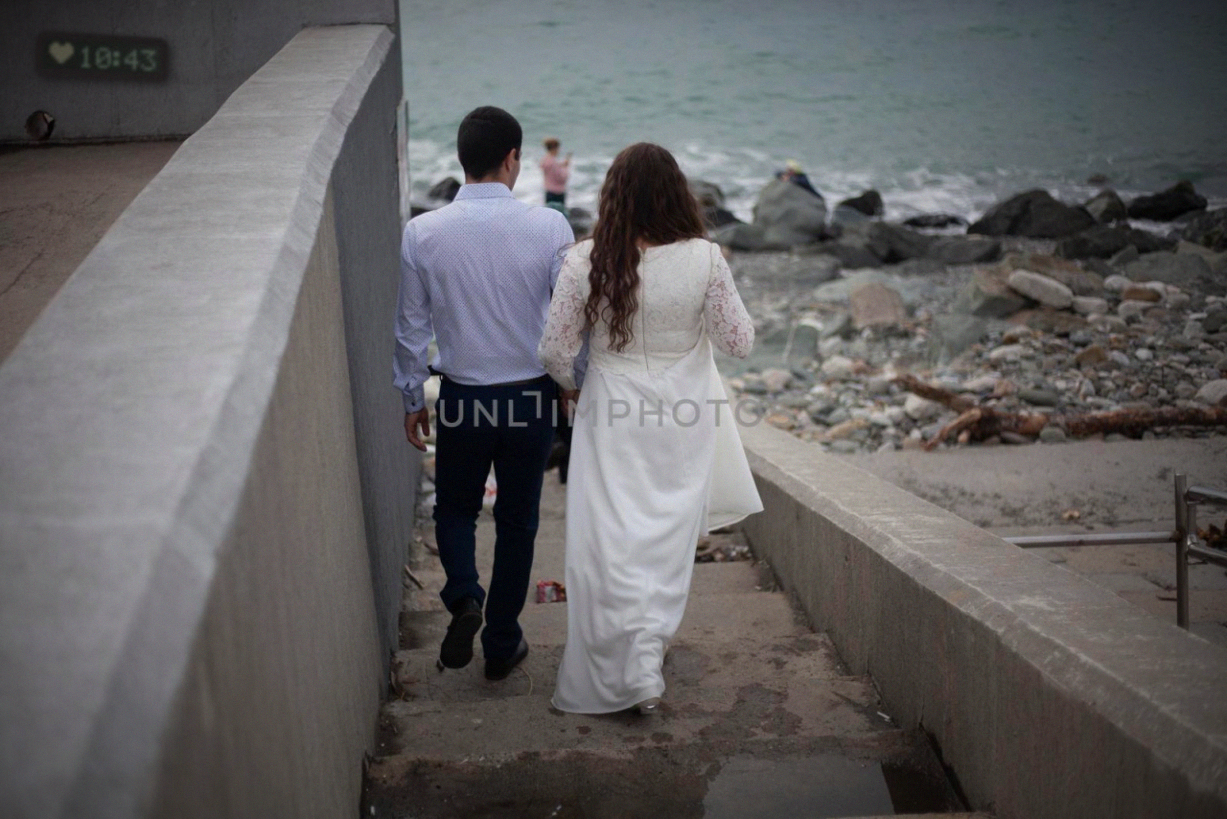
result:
10.43
